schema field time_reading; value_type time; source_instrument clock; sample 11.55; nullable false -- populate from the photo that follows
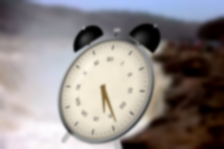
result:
5.24
